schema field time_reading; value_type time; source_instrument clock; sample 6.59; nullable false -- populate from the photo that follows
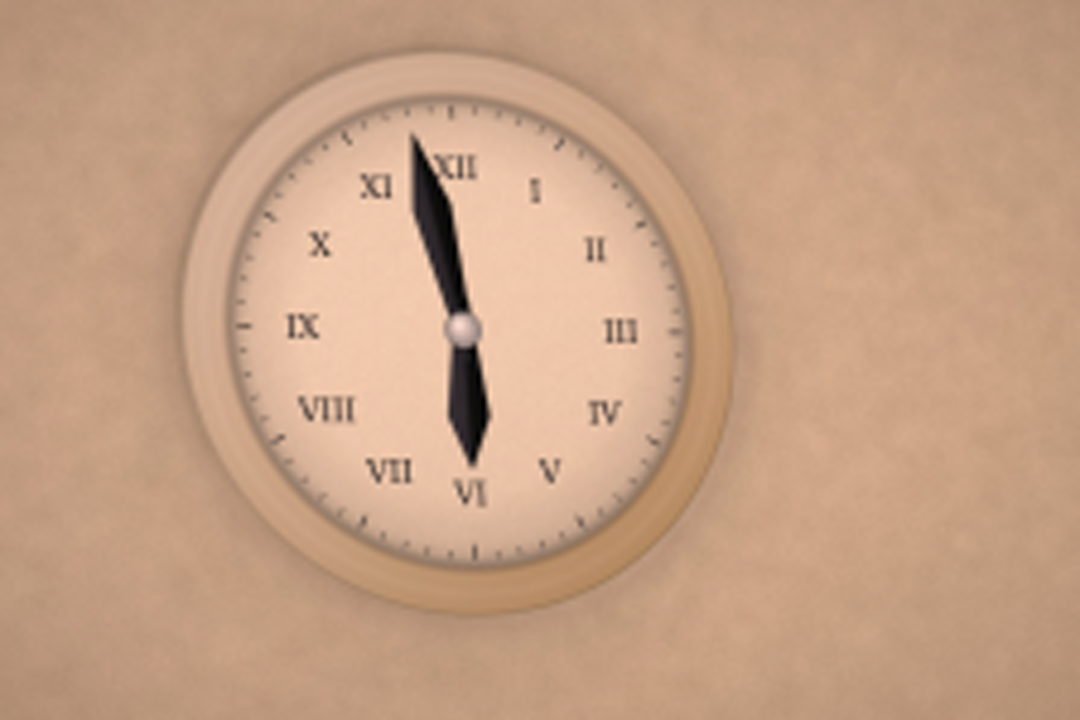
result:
5.58
